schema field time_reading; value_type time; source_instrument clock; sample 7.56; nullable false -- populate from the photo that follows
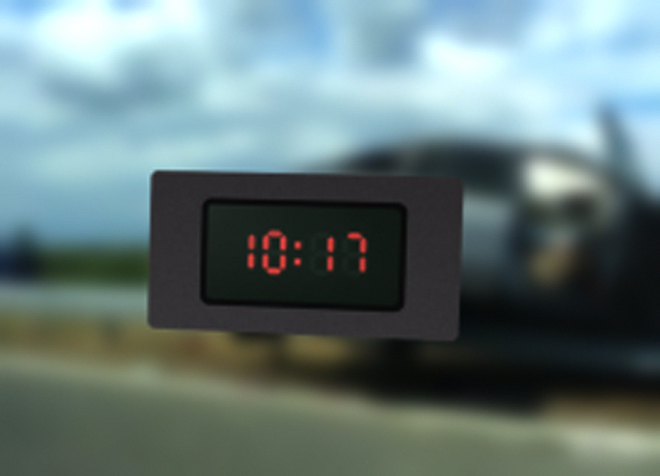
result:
10.17
